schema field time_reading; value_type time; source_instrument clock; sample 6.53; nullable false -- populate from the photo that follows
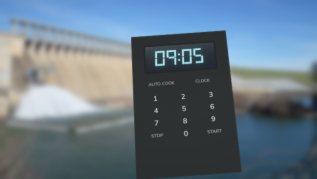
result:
9.05
